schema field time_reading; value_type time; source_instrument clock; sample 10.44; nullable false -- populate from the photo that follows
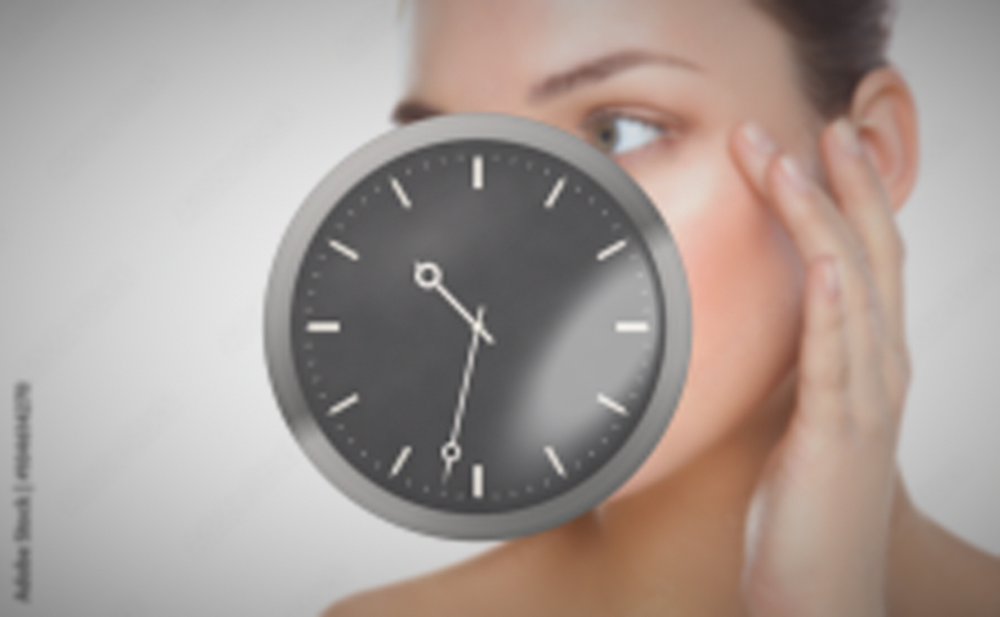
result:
10.32
